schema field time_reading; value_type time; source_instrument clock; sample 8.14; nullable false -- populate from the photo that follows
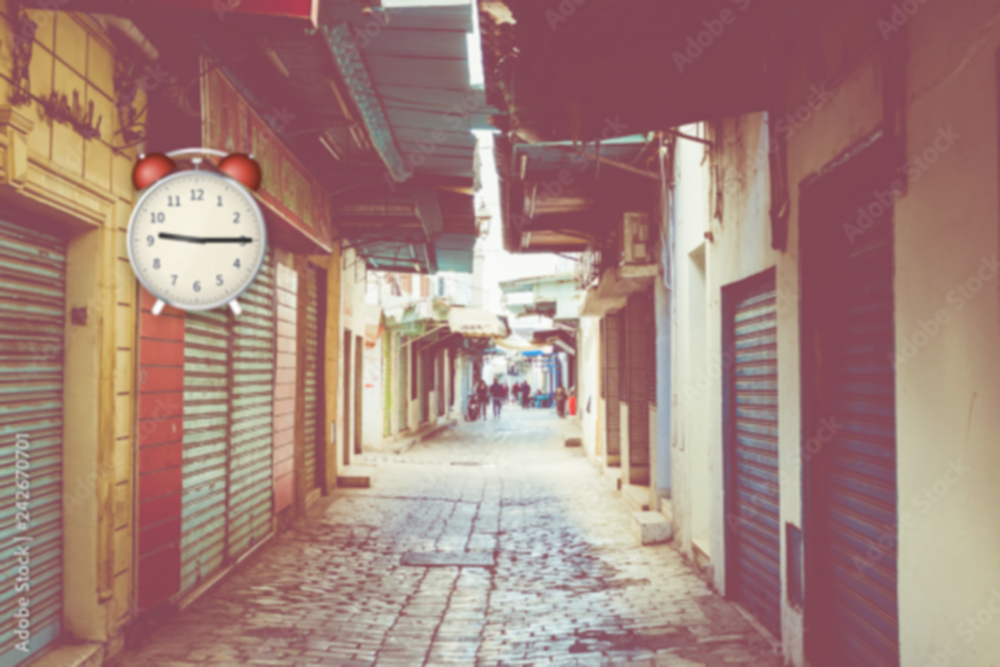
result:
9.15
